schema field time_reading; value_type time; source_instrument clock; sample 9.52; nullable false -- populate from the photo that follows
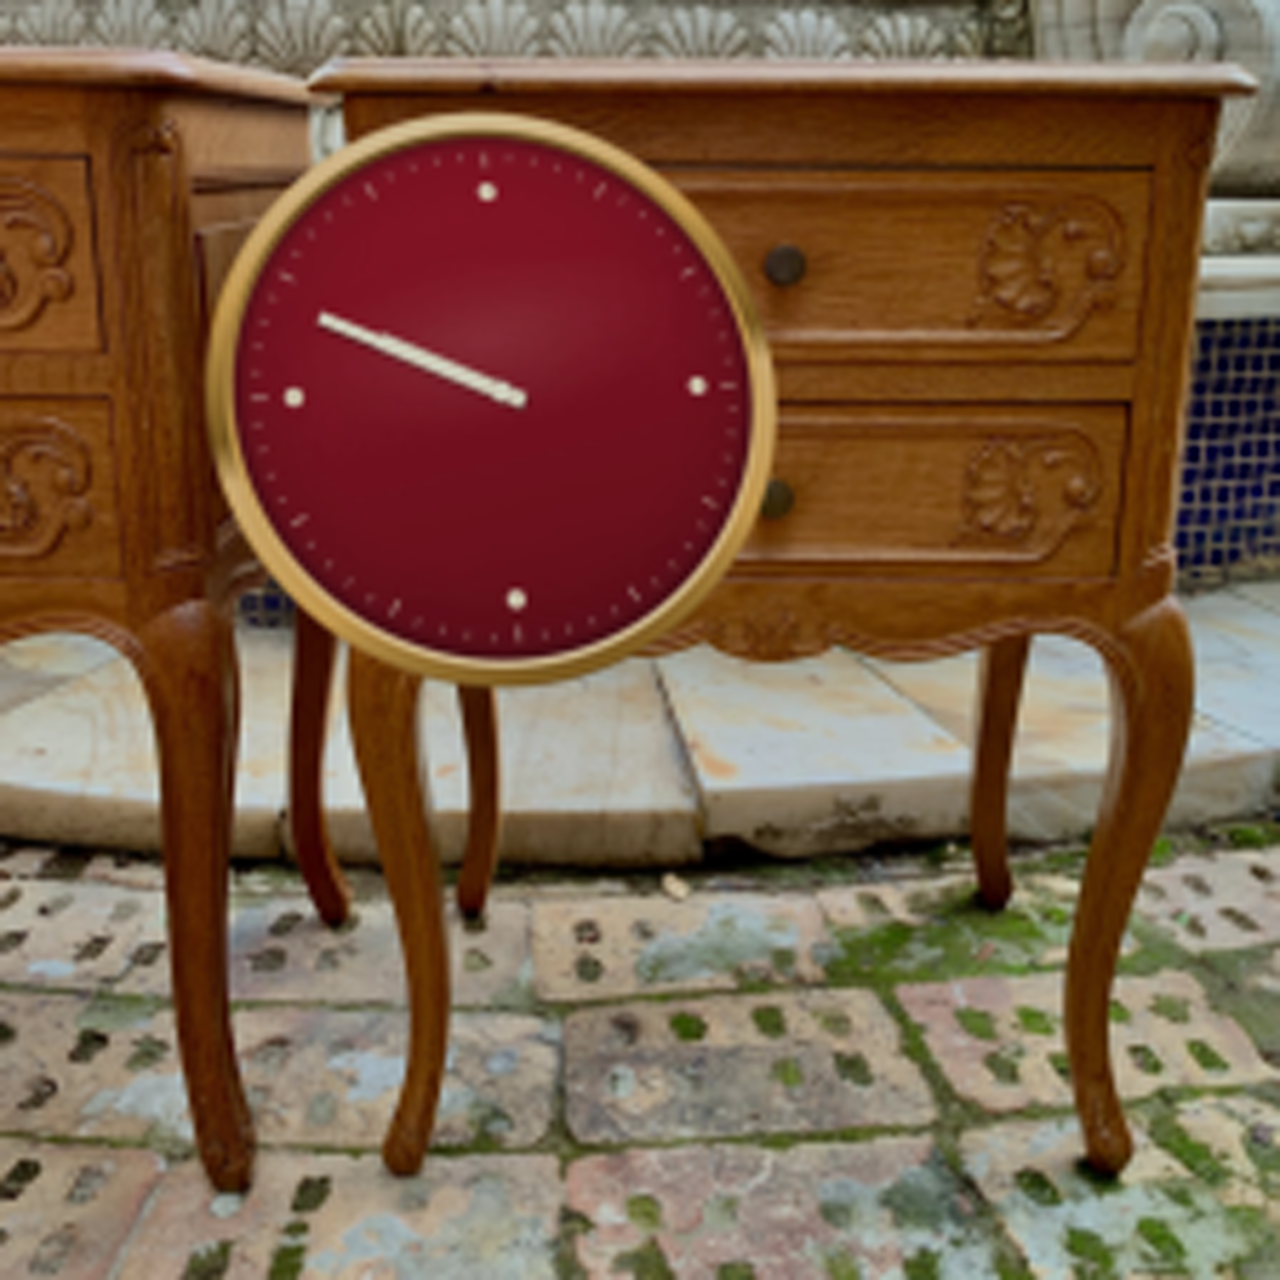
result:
9.49
